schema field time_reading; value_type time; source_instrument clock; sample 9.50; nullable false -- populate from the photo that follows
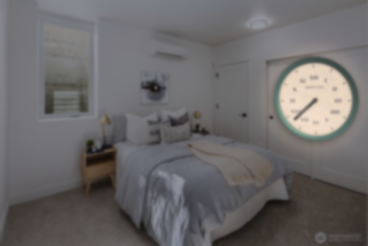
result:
7.38
